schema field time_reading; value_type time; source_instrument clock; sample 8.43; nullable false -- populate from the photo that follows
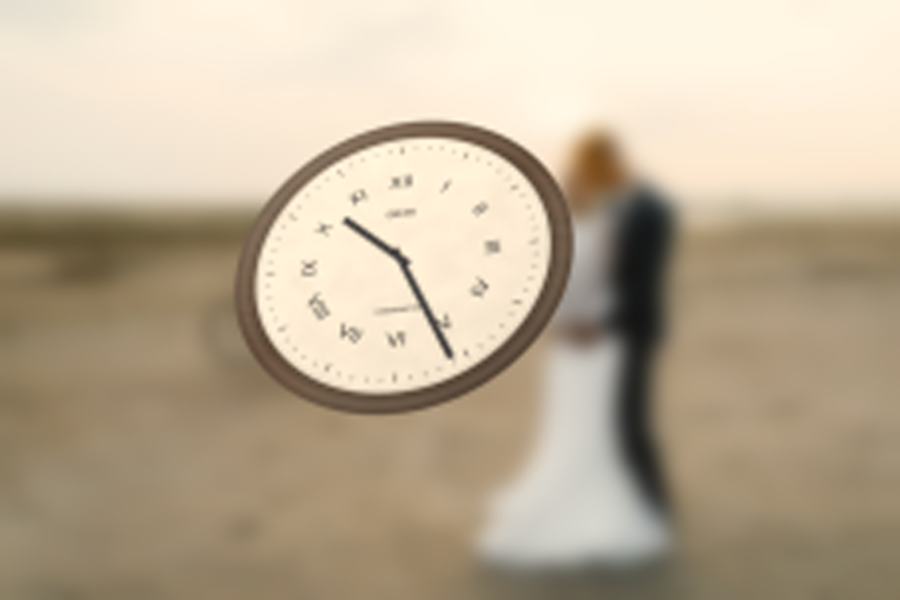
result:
10.26
